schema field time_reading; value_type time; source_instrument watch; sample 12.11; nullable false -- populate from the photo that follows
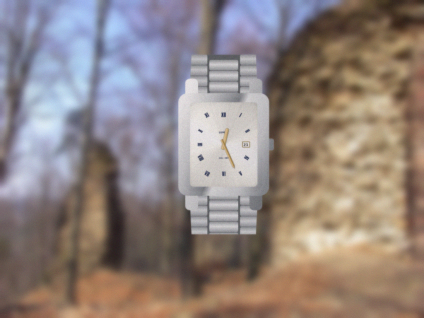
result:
12.26
